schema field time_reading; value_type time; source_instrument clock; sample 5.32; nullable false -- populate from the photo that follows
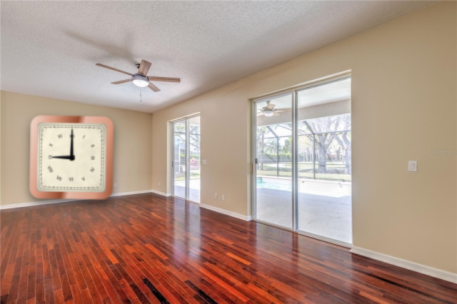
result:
9.00
